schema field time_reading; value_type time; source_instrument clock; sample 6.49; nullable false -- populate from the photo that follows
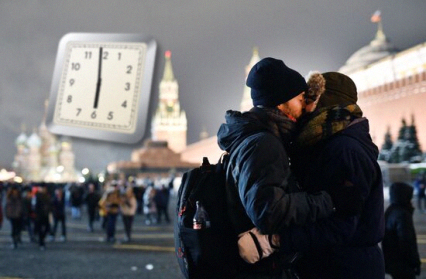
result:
5.59
